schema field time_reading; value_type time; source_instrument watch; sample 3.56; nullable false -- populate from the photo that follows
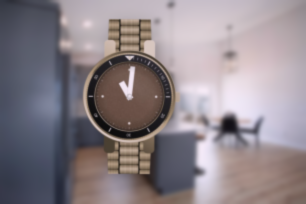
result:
11.01
